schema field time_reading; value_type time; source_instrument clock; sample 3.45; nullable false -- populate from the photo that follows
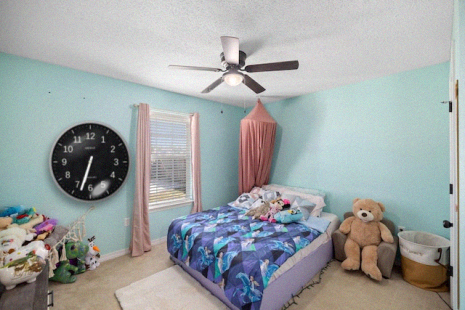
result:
6.33
